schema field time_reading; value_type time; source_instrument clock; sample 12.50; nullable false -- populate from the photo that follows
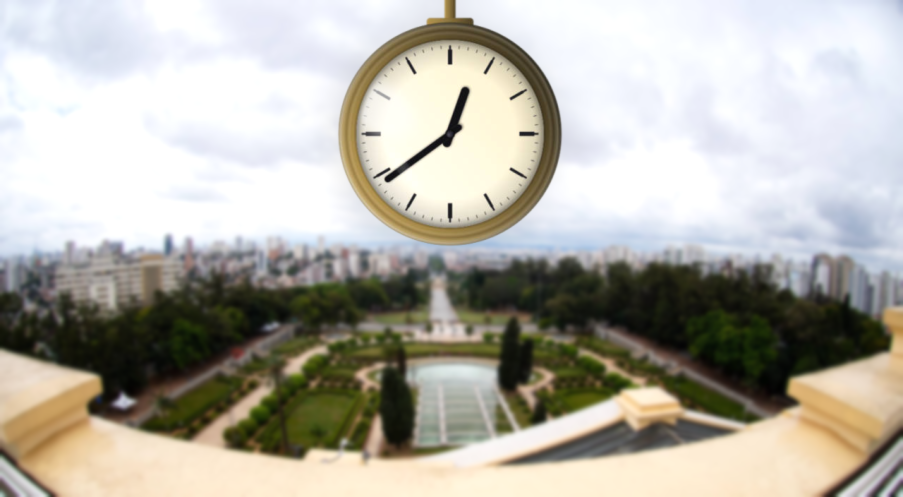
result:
12.39
